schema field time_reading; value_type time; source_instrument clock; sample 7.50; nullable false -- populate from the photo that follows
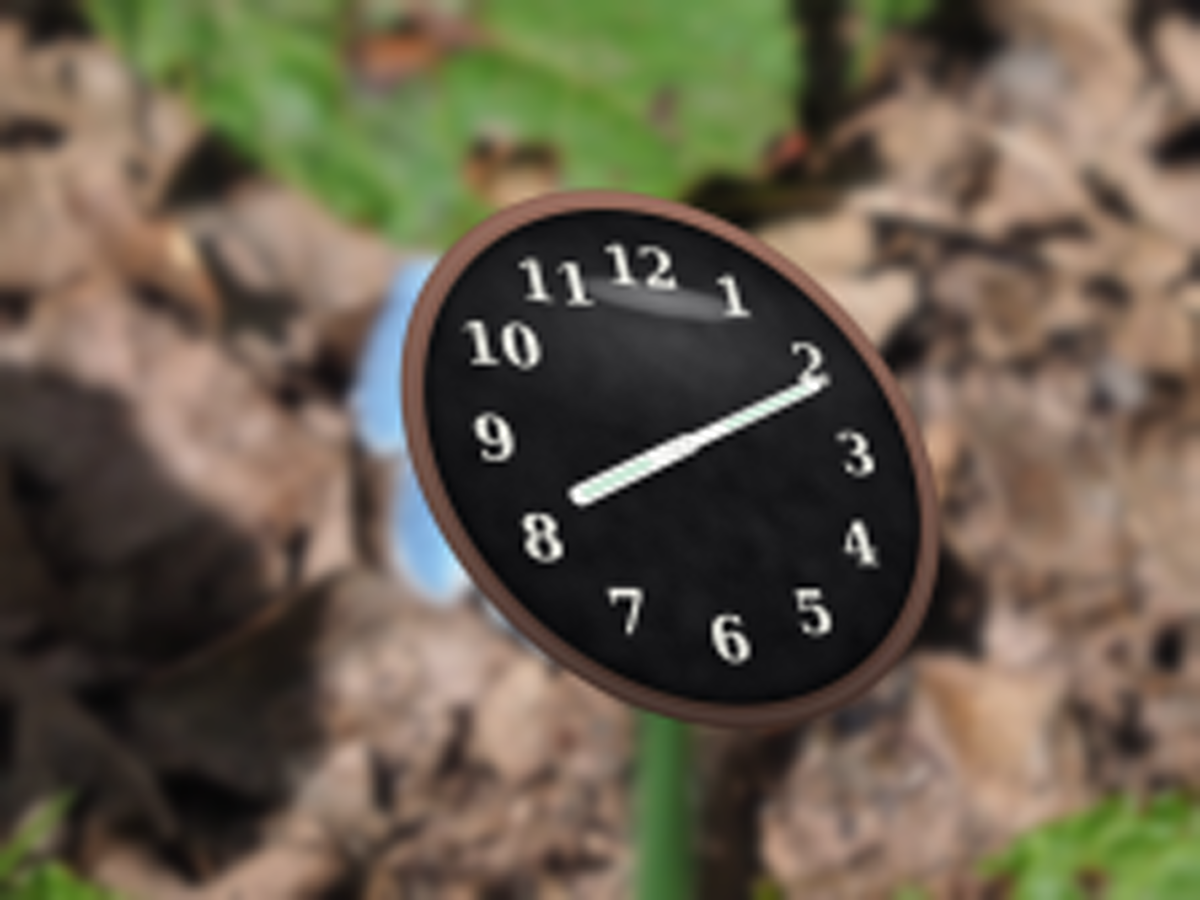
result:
8.11
